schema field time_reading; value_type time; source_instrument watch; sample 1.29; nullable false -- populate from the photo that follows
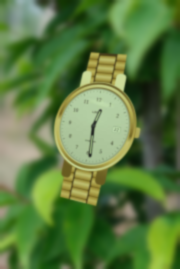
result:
12.29
